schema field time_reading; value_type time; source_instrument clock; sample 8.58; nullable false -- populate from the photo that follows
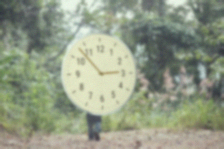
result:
2.53
